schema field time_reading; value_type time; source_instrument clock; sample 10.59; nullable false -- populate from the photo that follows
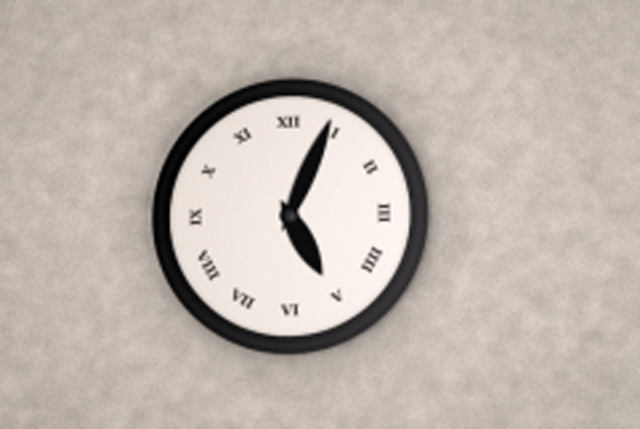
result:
5.04
